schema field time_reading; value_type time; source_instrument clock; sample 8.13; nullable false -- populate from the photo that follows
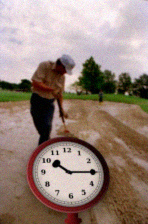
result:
10.15
